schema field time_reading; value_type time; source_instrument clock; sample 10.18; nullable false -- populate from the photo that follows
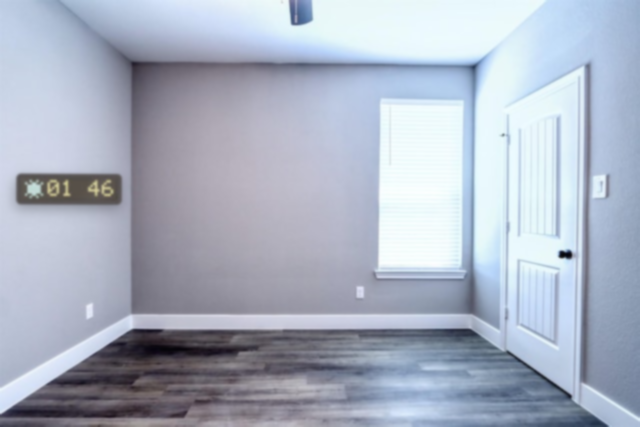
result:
1.46
